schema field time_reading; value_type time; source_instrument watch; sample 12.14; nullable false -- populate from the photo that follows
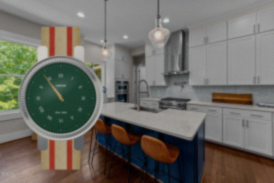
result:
10.54
